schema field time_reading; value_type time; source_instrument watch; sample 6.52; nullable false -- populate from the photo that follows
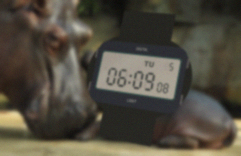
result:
6.09
